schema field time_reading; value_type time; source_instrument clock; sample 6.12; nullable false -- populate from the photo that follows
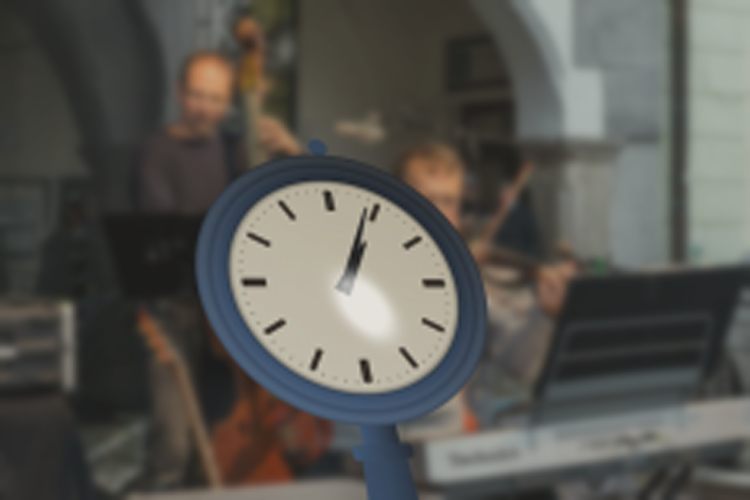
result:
1.04
